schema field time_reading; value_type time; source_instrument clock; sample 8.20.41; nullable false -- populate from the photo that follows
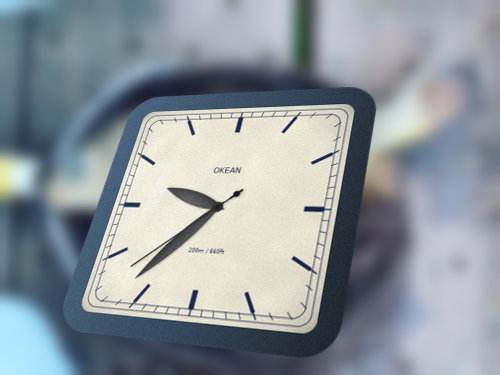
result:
9.36.38
